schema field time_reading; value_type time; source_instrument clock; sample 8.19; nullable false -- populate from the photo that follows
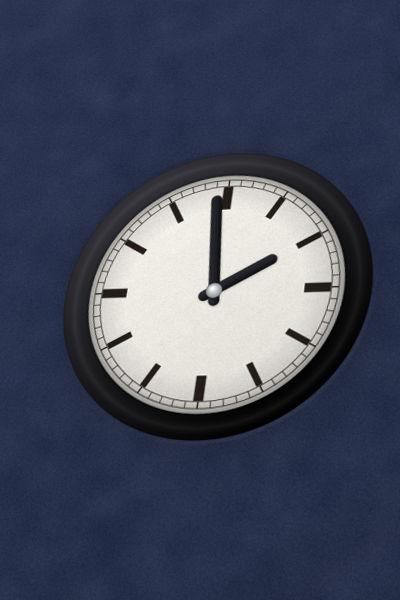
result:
1.59
